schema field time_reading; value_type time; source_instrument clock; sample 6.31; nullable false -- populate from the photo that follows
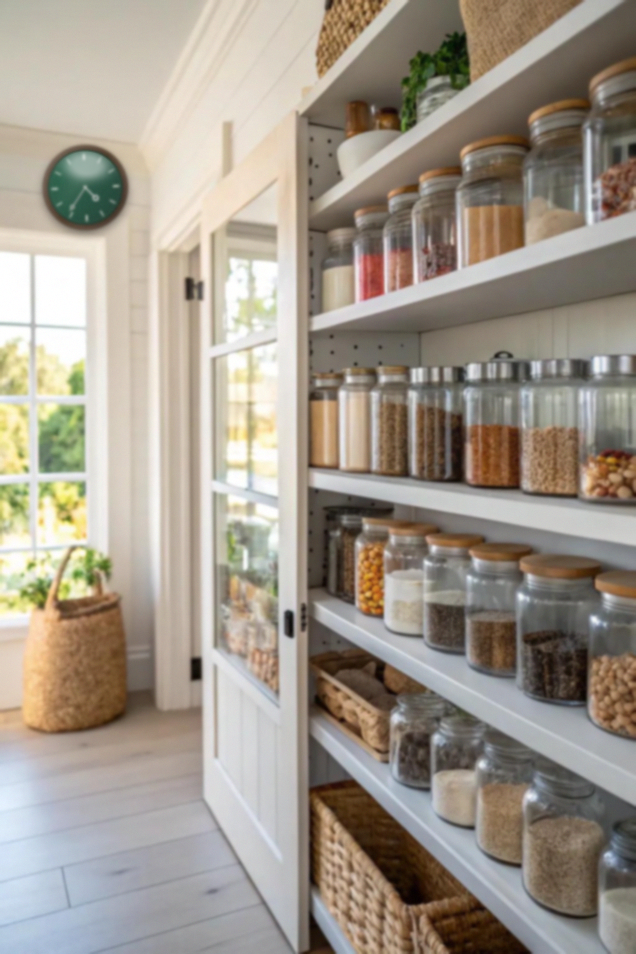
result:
4.36
